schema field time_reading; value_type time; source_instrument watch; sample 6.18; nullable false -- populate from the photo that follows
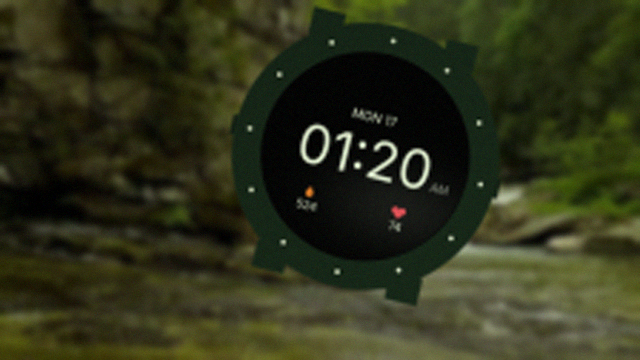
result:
1.20
